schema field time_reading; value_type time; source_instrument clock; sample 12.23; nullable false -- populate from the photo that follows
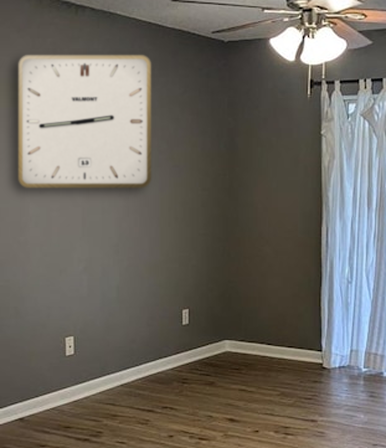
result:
2.44
